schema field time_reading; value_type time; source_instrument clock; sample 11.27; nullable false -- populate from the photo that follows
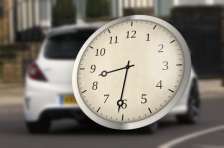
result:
8.31
